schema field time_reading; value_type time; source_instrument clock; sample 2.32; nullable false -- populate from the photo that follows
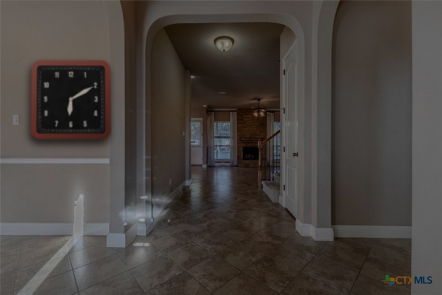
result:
6.10
